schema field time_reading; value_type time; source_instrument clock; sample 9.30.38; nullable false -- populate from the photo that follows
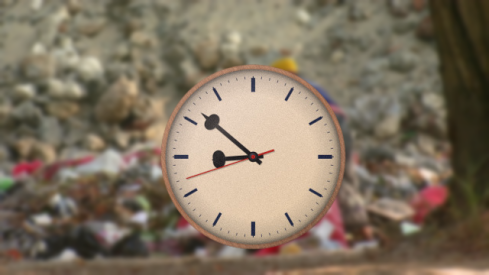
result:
8.51.42
